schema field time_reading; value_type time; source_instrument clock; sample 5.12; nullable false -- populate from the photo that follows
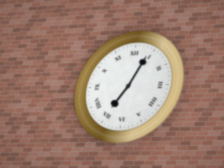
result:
7.04
